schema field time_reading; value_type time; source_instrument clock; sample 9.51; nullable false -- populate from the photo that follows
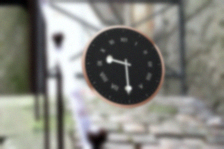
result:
9.30
